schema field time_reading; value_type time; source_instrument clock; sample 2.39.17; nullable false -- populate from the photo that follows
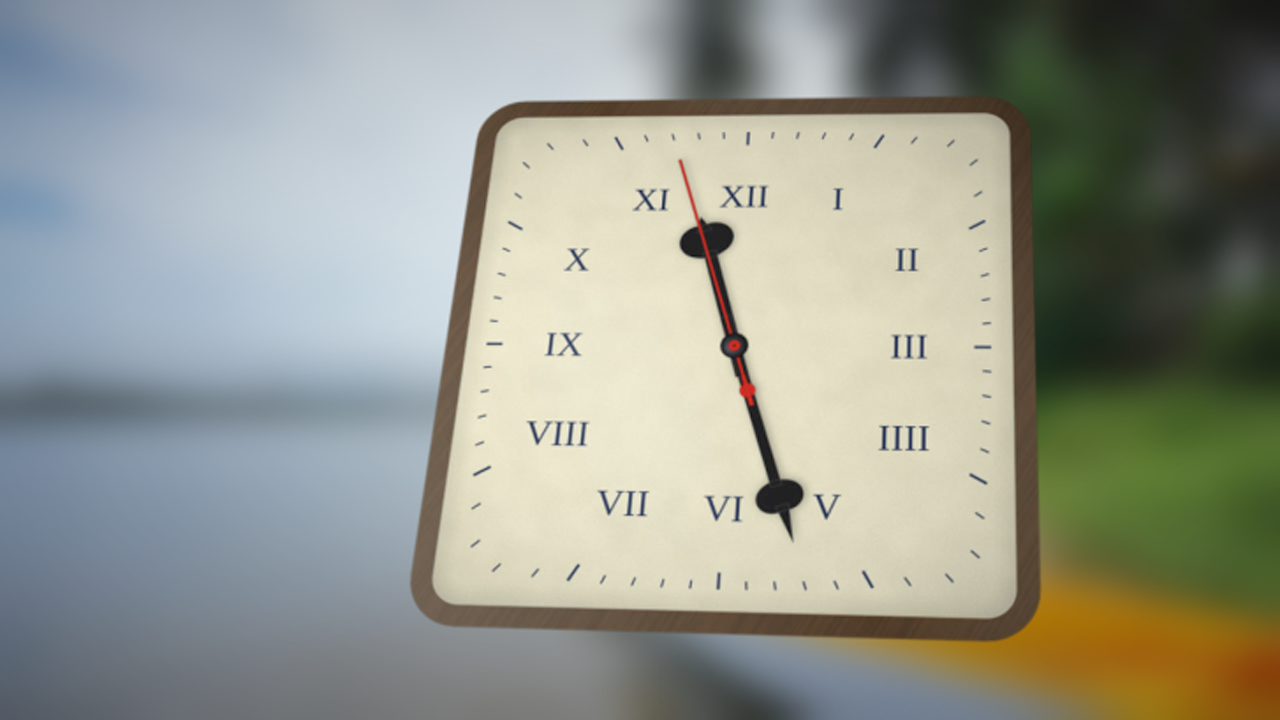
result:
11.26.57
